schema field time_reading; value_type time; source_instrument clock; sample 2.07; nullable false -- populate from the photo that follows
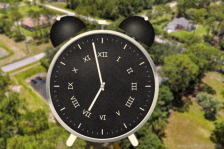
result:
6.58
